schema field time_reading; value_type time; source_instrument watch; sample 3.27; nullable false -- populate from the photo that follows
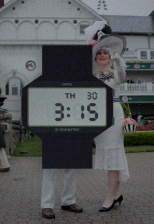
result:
3.15
